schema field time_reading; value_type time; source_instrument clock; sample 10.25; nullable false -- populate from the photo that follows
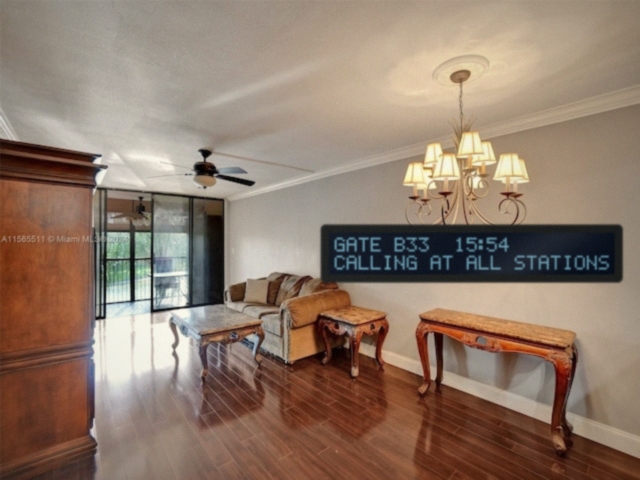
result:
15.54
